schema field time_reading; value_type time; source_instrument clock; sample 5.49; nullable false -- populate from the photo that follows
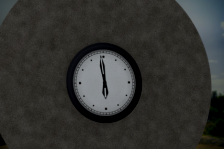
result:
5.59
